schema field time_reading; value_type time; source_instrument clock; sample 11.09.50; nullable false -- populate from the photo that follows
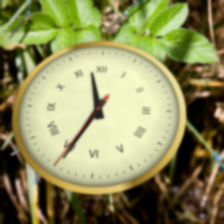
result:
11.34.35
